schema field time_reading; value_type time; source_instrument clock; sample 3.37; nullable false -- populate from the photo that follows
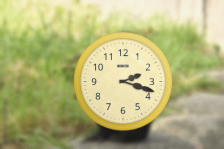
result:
2.18
